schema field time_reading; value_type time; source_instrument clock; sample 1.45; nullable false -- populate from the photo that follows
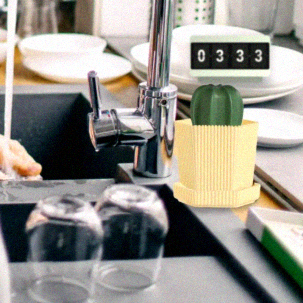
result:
3.33
